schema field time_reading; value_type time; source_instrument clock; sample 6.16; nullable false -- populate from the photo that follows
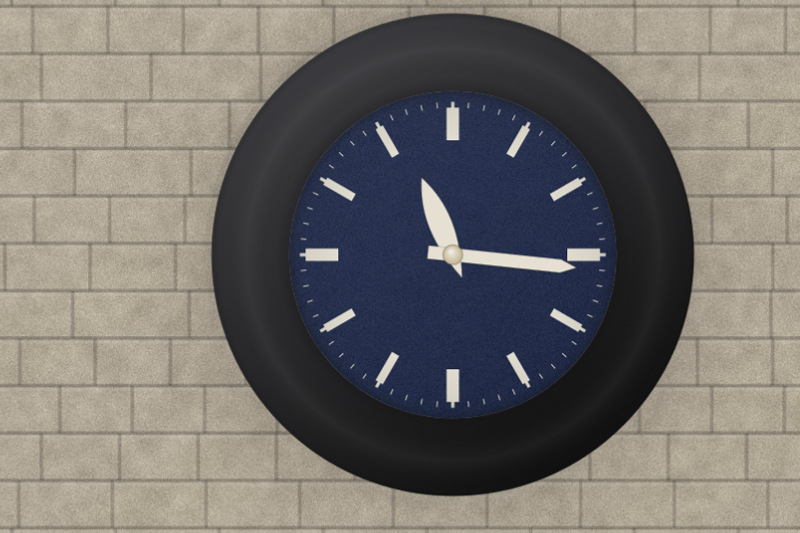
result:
11.16
